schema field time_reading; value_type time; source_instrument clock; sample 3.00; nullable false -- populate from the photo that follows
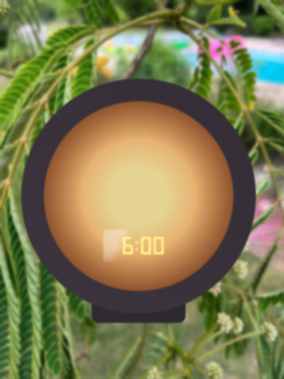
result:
6.00
